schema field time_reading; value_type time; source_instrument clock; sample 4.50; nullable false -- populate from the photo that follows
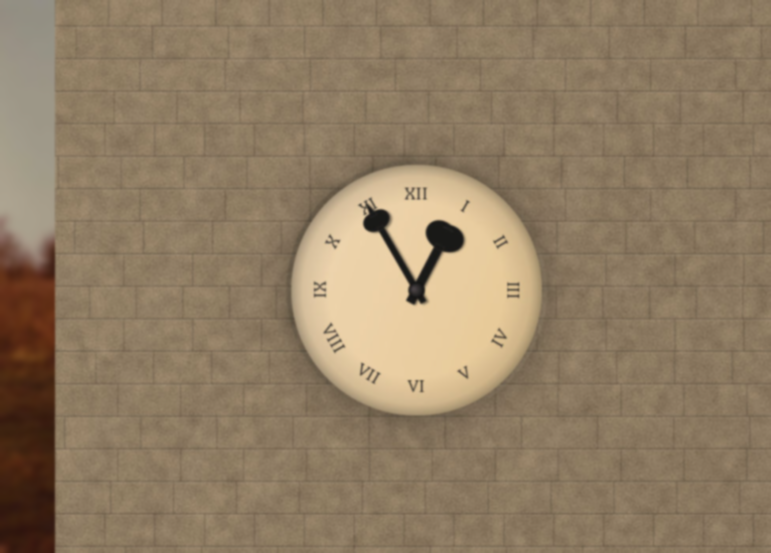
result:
12.55
